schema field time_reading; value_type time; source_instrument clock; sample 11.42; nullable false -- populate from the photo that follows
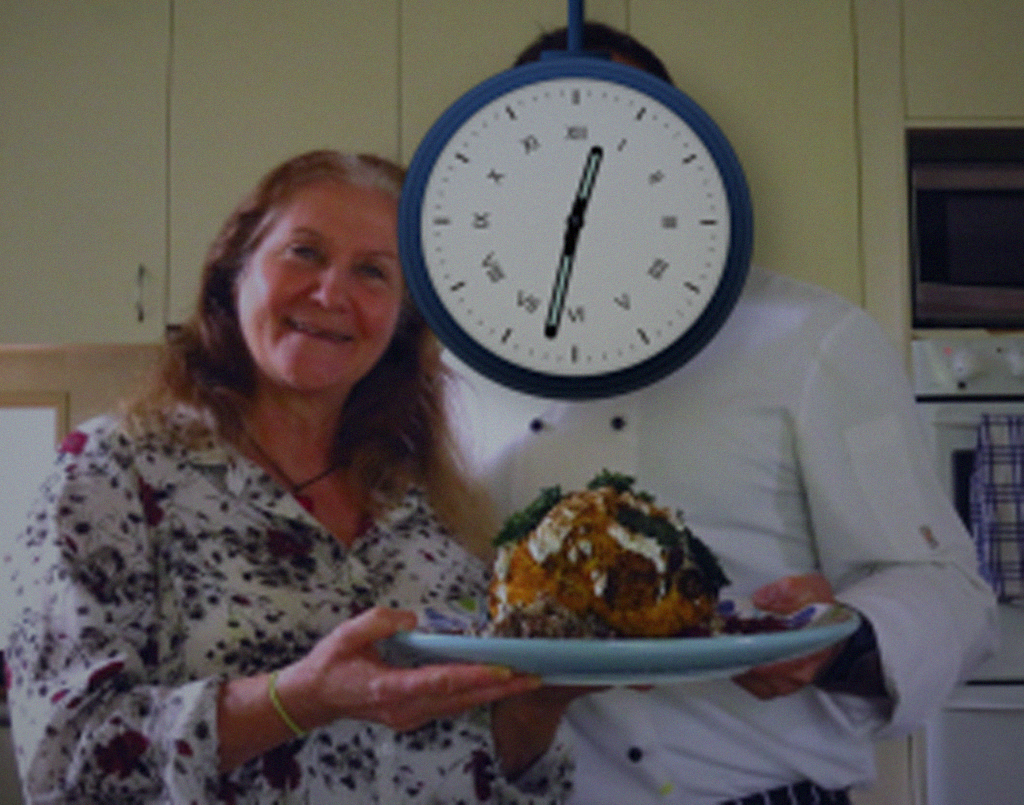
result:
12.32
